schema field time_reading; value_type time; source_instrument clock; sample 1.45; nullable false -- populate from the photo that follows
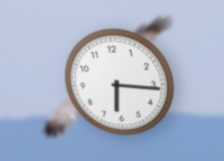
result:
6.16
